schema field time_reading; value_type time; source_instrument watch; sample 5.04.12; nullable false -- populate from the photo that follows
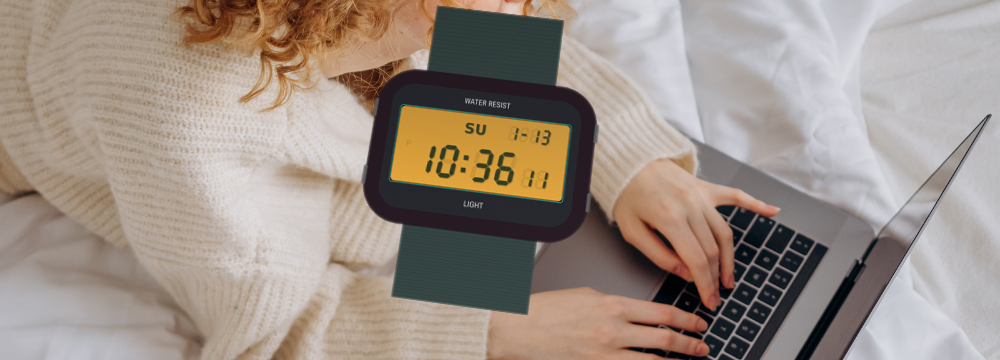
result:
10.36.11
